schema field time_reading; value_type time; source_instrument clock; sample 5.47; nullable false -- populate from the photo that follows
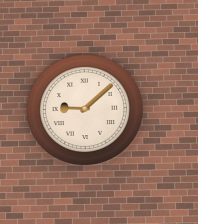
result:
9.08
